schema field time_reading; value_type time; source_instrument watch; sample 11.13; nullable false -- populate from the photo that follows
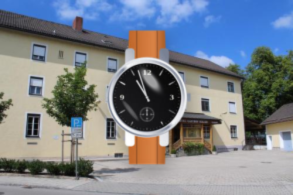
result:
10.57
